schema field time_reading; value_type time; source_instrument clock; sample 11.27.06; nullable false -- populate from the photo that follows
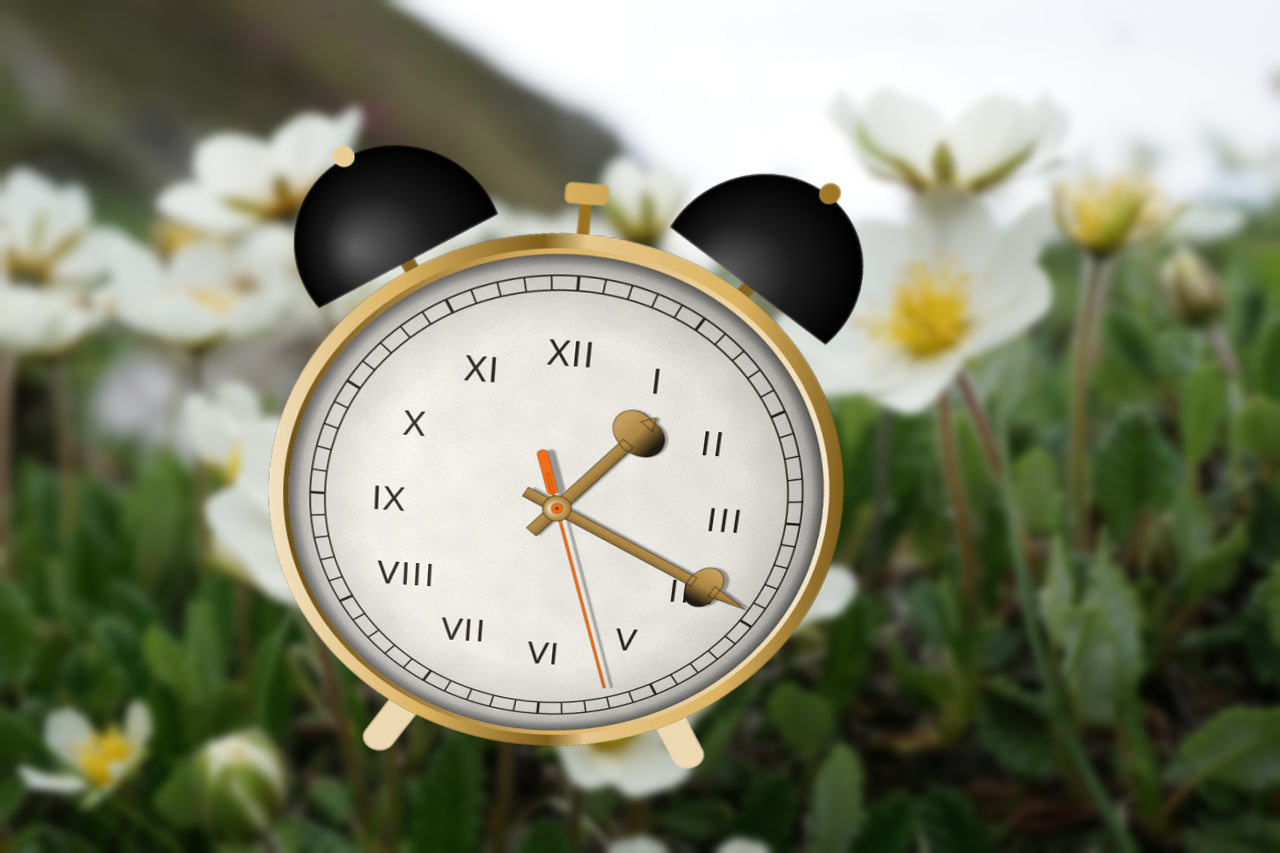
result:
1.19.27
